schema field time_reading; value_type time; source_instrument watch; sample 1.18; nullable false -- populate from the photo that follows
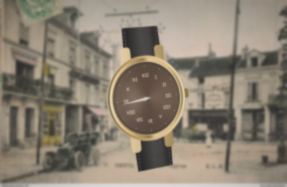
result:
8.44
